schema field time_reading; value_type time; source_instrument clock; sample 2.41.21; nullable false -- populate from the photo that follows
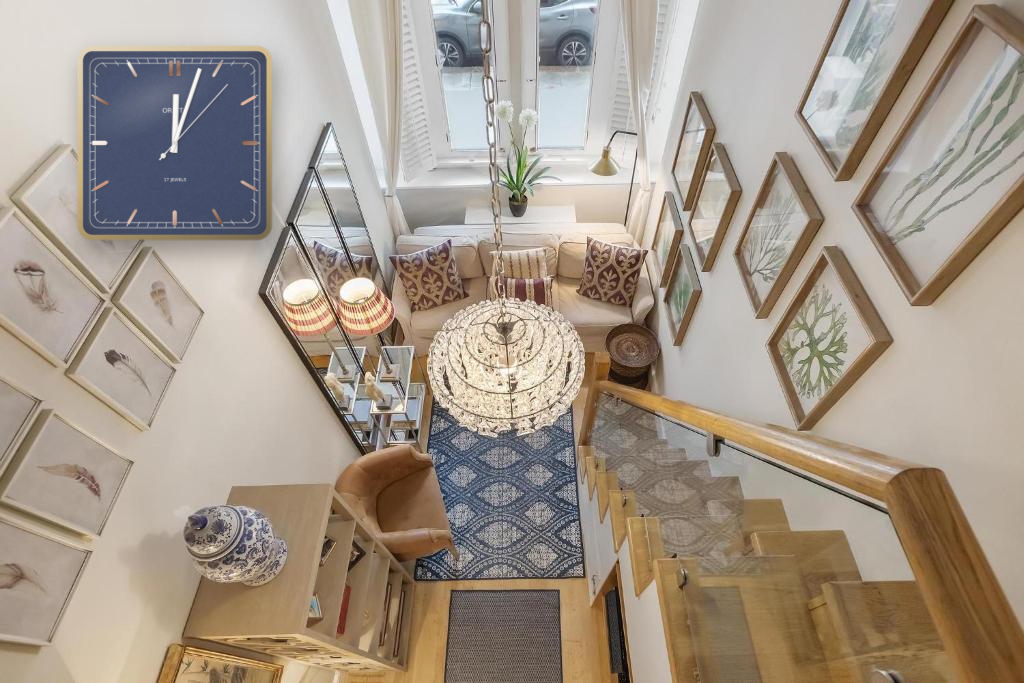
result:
12.03.07
